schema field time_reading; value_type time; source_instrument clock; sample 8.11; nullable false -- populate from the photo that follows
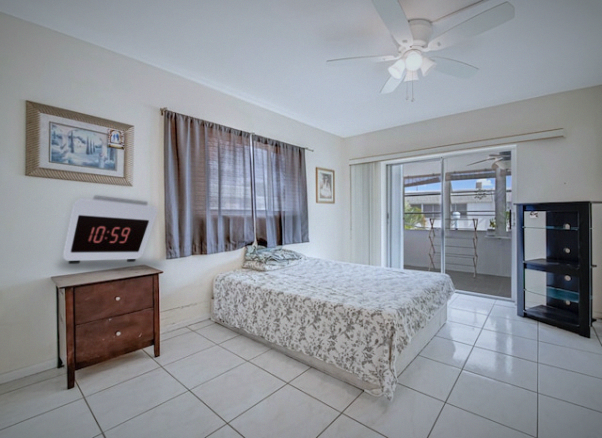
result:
10.59
